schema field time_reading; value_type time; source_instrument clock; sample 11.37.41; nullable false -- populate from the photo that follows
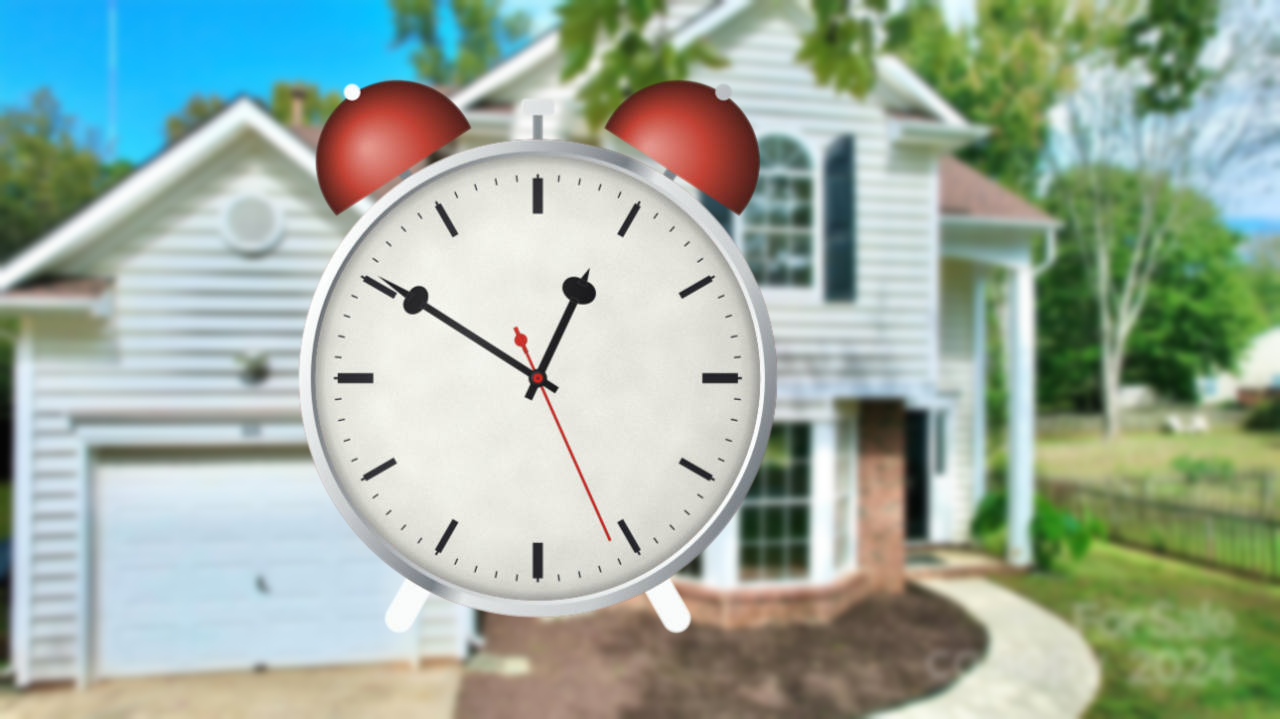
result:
12.50.26
